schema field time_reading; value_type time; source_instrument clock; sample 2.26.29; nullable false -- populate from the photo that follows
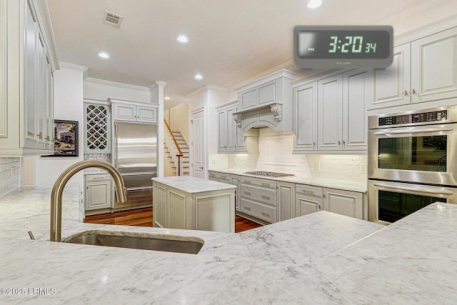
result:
3.20.34
